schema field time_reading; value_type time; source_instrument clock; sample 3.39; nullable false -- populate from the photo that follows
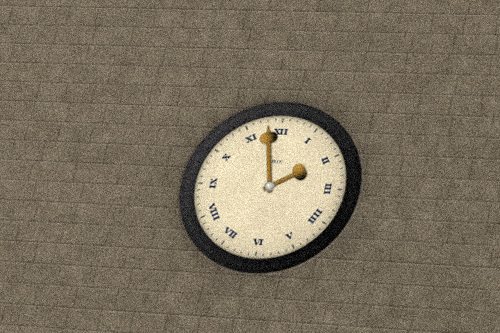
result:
1.58
